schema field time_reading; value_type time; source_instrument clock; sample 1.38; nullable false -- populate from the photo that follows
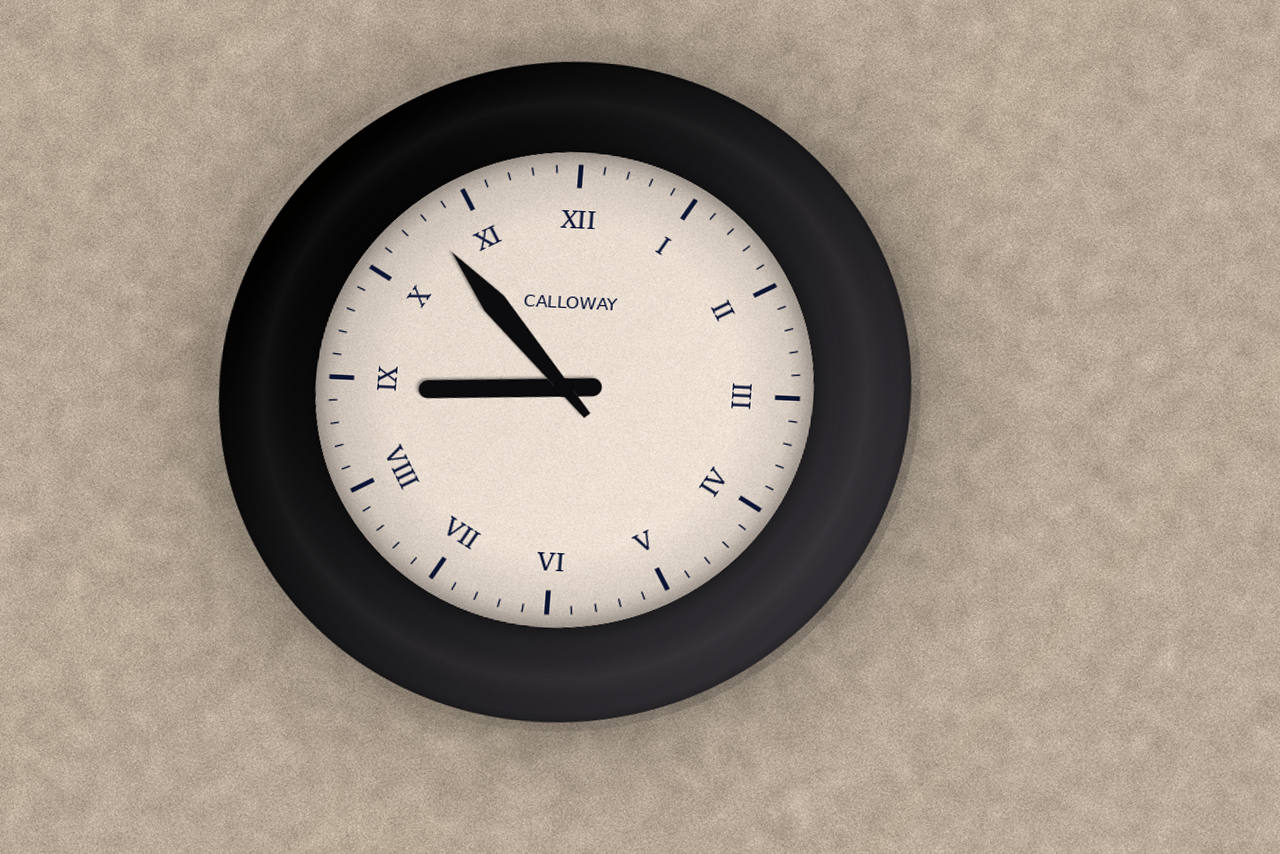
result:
8.53
